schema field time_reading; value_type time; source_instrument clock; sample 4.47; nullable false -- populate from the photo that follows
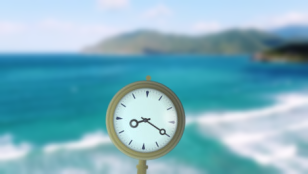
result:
8.20
